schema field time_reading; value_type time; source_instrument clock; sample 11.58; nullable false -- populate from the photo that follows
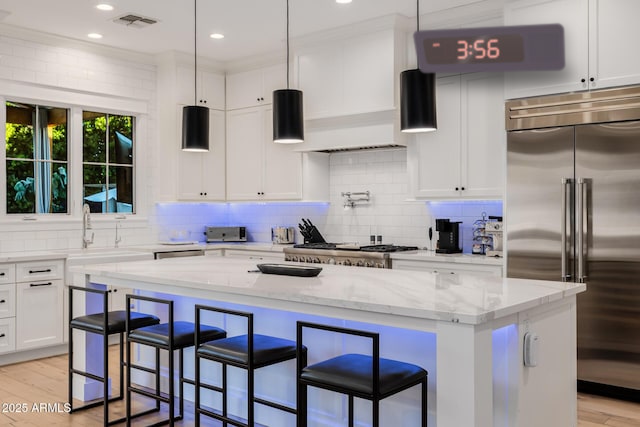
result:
3.56
